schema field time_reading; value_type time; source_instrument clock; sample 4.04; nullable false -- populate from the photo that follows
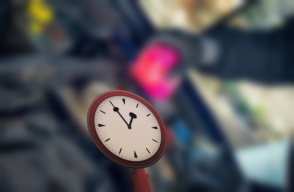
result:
12.55
